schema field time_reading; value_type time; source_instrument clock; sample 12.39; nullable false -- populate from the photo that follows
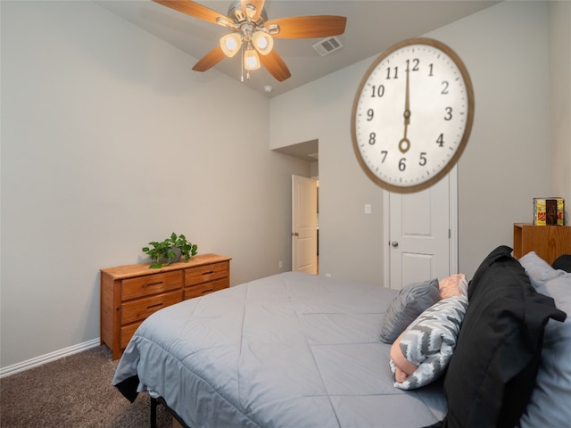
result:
5.59
